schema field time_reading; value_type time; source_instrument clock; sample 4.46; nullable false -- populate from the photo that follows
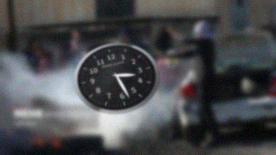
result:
3.28
